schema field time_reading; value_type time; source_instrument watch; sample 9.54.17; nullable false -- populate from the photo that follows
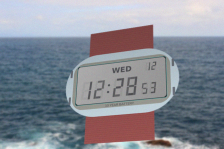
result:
12.28.53
